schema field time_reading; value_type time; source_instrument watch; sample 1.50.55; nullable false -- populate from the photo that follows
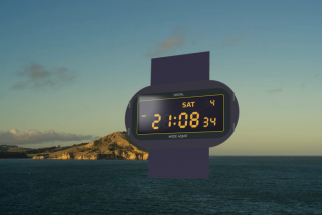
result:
21.08.34
